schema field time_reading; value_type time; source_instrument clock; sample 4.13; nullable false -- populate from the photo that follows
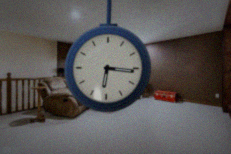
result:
6.16
